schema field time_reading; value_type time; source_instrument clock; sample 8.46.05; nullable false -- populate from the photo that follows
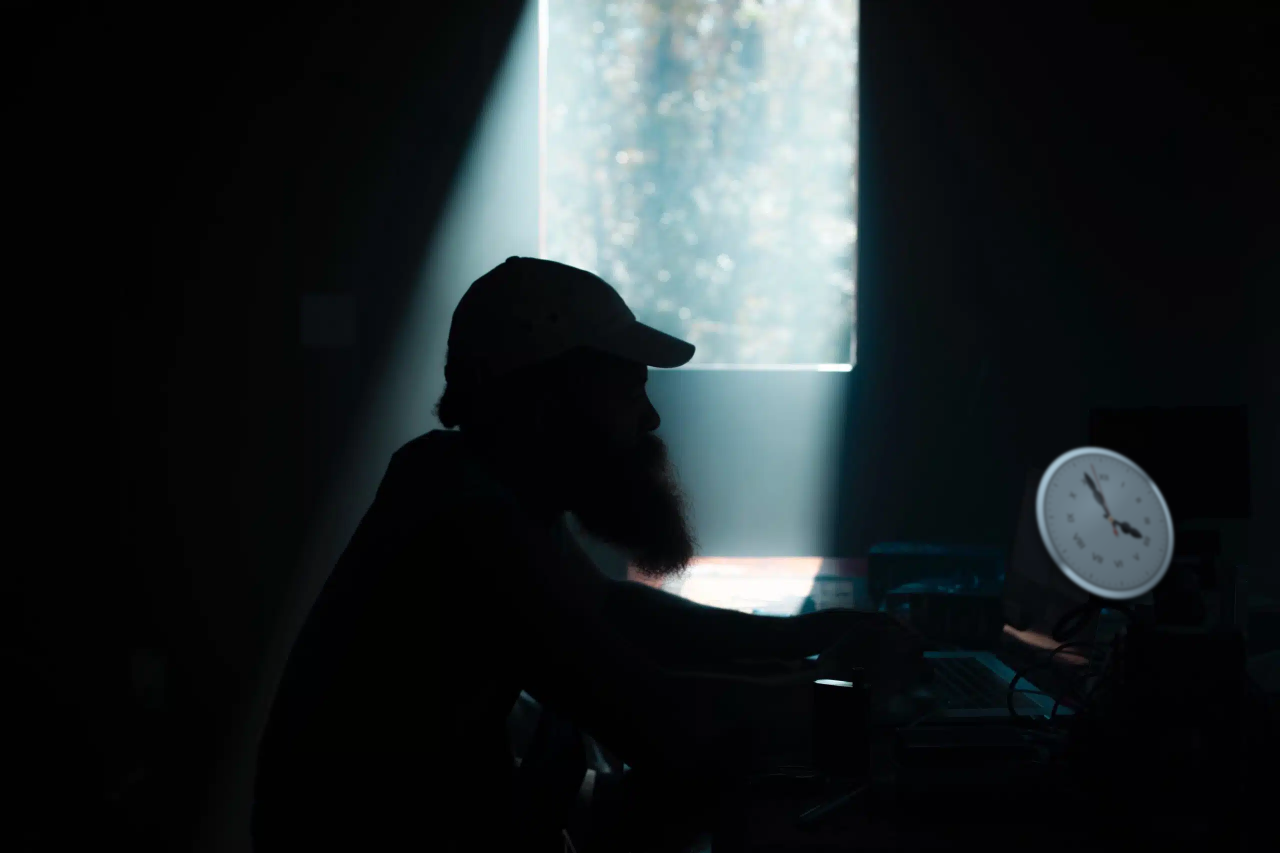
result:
3.55.58
